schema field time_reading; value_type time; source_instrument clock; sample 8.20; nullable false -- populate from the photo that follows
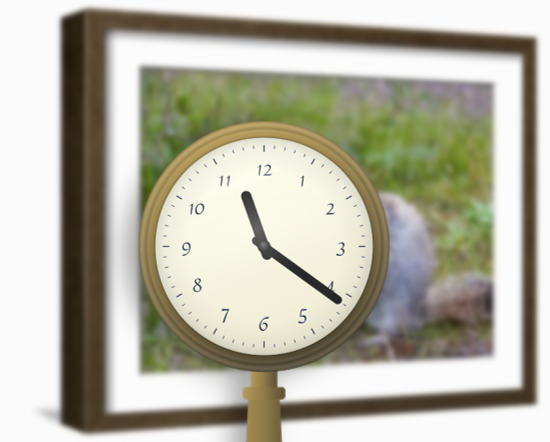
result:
11.21
